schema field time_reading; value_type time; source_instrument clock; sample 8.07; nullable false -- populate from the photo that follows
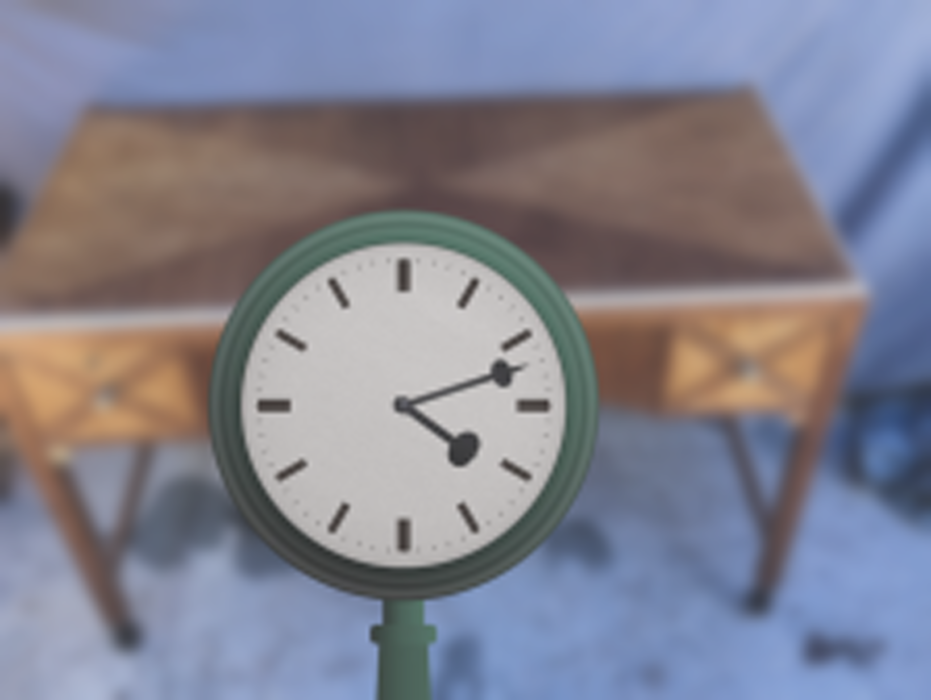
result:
4.12
